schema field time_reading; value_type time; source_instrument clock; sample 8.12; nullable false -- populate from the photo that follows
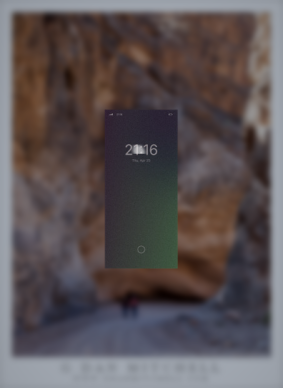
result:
21.16
